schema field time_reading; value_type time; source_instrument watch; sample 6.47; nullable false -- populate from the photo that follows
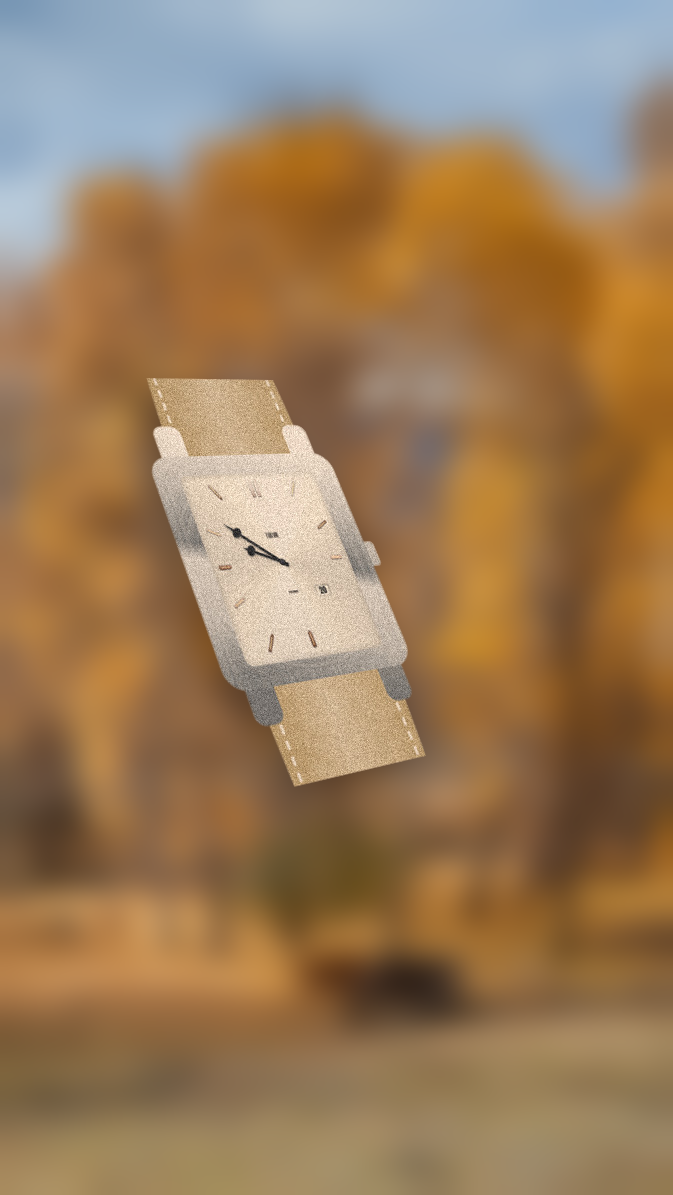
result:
9.52
